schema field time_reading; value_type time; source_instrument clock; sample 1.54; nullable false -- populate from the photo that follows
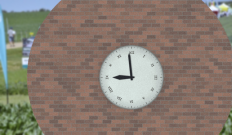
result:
8.59
